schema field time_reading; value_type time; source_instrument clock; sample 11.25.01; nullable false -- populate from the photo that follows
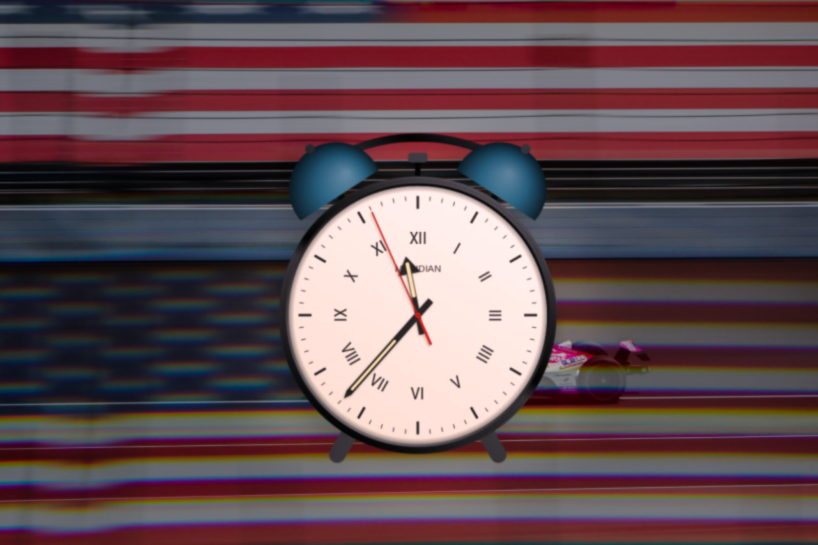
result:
11.36.56
